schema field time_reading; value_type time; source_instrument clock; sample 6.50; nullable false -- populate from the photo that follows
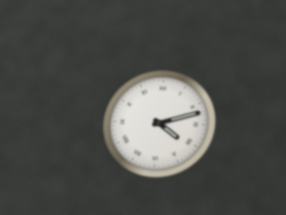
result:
4.12
